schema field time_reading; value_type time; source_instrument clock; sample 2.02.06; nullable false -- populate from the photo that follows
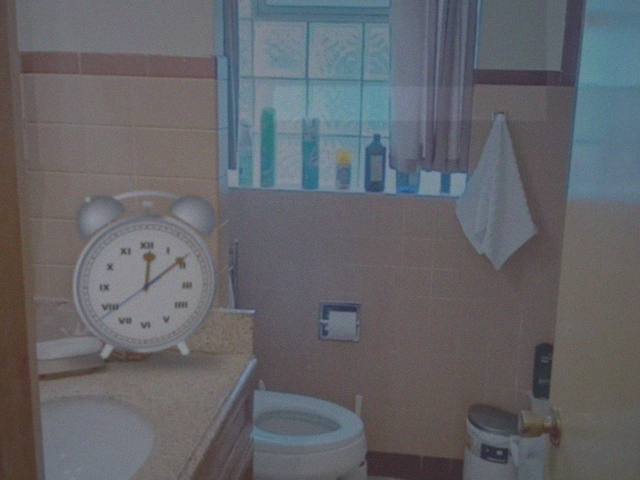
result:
12.08.39
